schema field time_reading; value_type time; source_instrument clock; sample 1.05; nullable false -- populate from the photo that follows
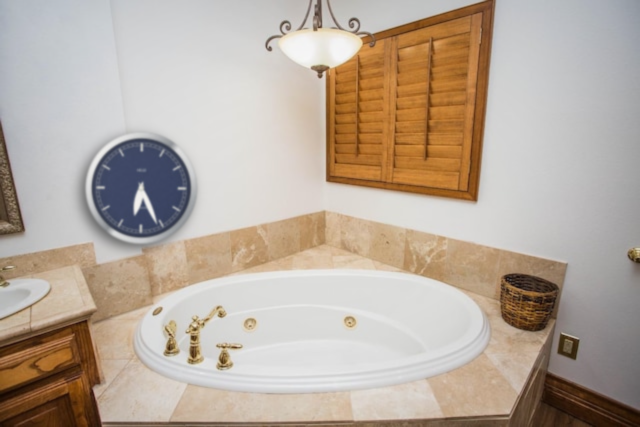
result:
6.26
